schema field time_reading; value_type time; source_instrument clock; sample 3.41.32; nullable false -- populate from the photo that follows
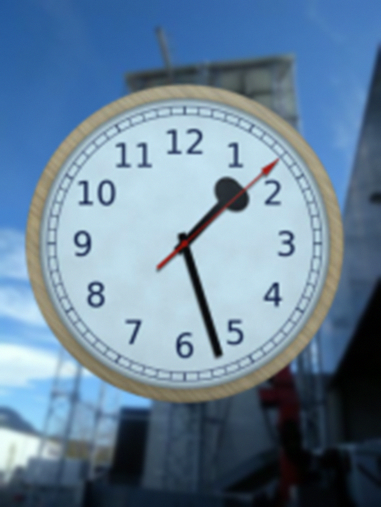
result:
1.27.08
